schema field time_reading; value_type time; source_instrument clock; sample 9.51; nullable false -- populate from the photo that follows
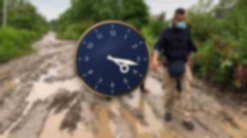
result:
4.17
